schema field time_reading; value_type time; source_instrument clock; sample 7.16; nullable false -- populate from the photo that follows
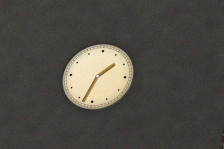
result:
1.33
